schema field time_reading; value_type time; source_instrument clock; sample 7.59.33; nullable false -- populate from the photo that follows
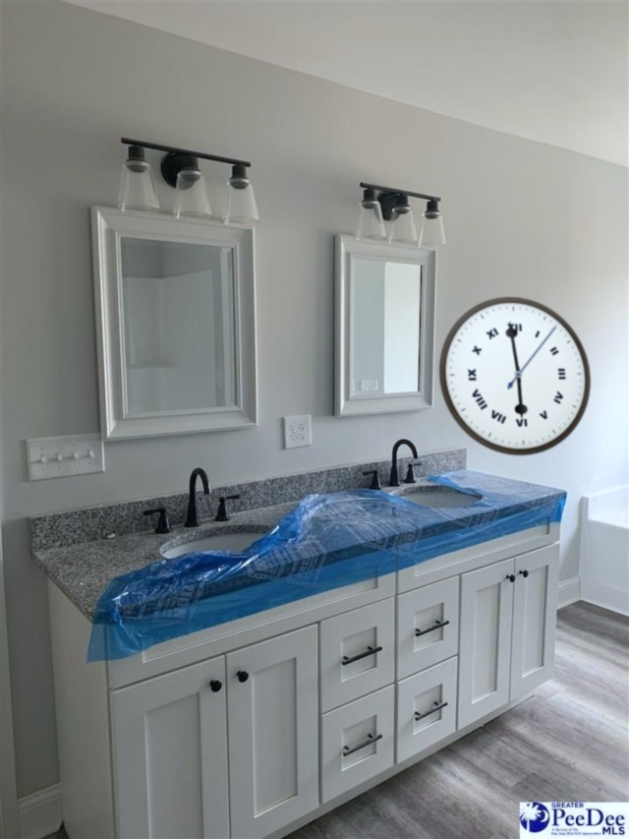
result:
5.59.07
